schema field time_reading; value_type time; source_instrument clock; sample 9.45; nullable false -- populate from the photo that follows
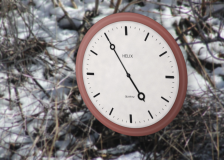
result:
4.55
